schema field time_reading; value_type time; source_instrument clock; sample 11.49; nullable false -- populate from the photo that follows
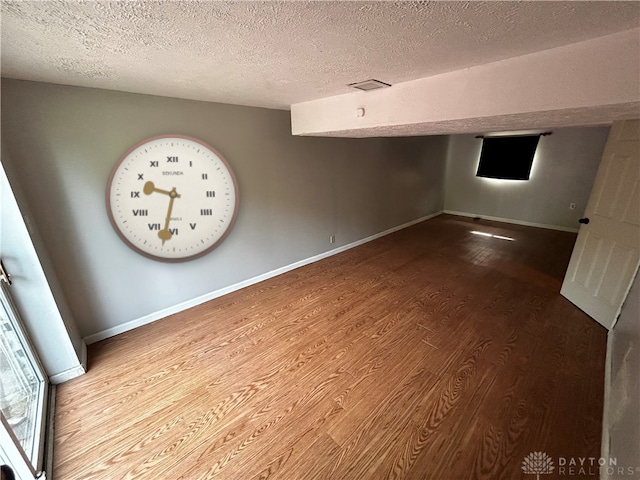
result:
9.32
